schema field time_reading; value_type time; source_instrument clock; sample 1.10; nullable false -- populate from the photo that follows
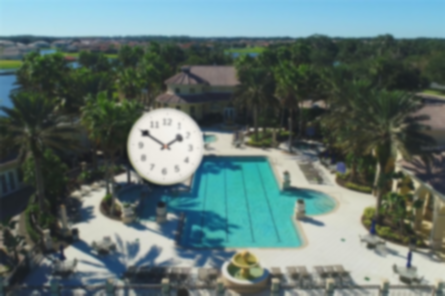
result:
1.50
